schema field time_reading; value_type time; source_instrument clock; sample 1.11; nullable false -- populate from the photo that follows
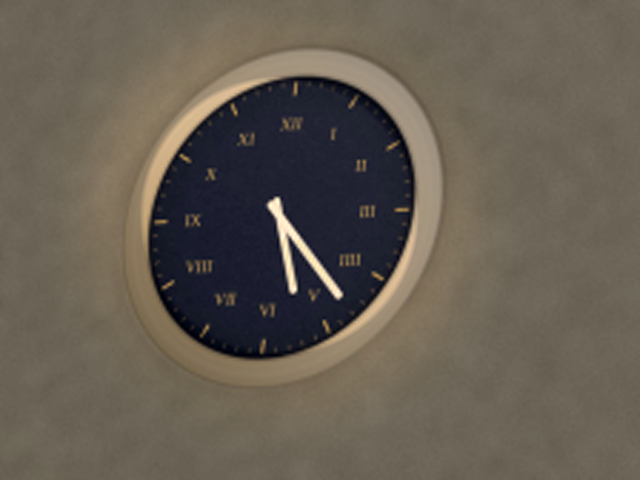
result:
5.23
